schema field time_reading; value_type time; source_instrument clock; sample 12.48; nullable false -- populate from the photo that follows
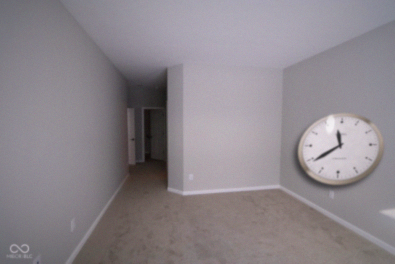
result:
11.39
